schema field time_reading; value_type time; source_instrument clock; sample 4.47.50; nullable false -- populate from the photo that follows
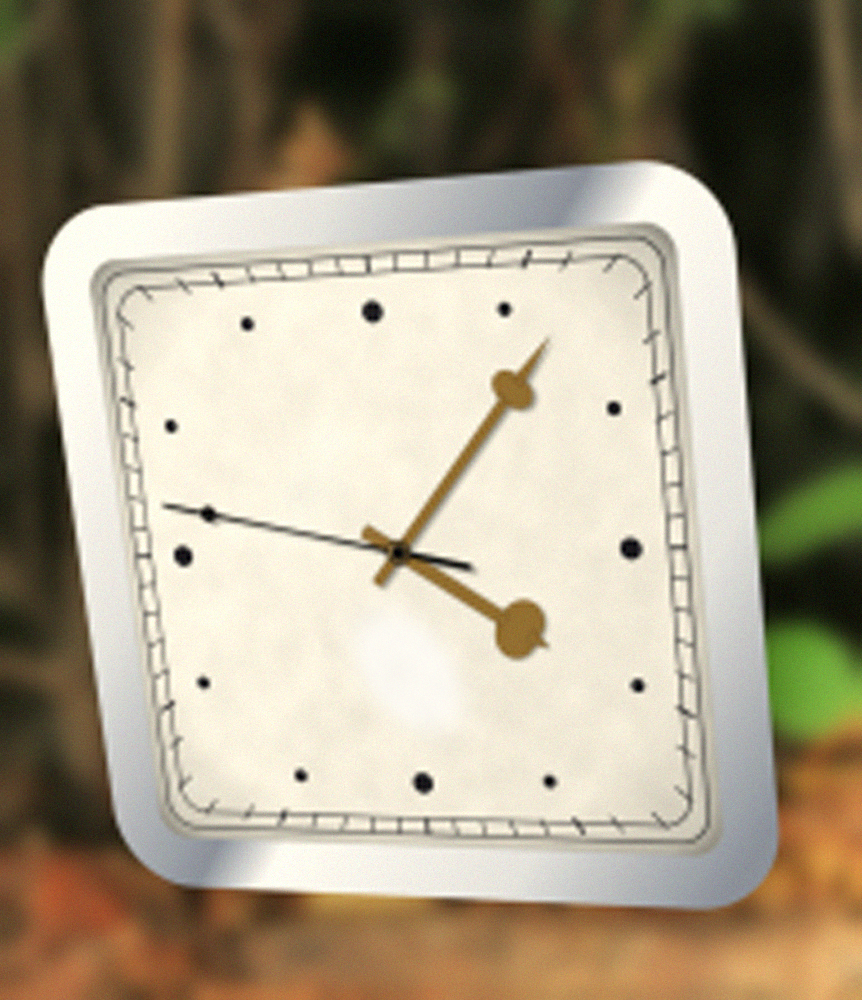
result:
4.06.47
